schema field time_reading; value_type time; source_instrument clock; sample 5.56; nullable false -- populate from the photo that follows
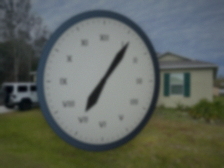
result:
7.06
